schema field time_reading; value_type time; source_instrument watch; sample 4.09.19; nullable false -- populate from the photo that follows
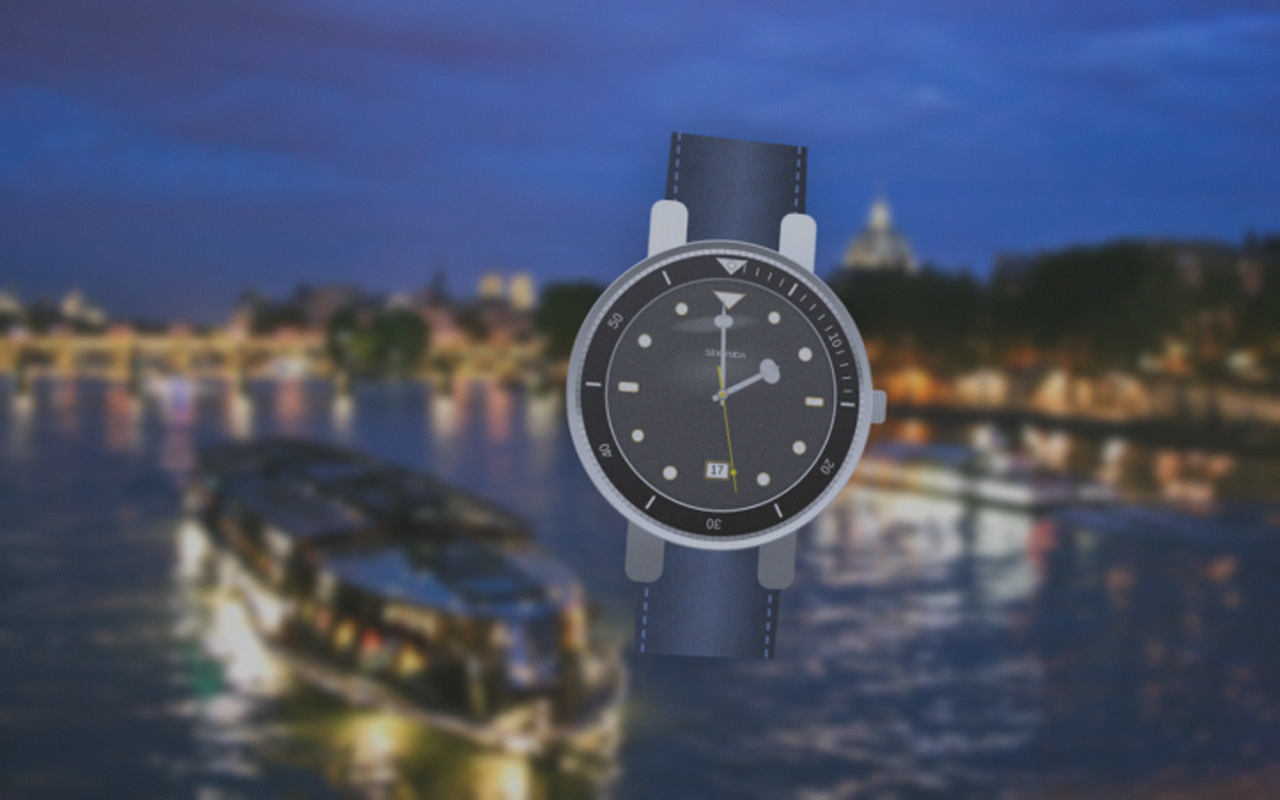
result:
1.59.28
